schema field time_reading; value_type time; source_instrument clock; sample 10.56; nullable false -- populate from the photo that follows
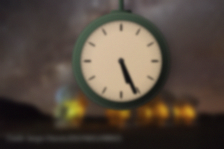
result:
5.26
